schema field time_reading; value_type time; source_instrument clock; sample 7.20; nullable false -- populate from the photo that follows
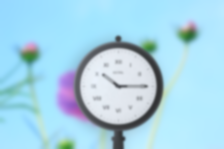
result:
10.15
